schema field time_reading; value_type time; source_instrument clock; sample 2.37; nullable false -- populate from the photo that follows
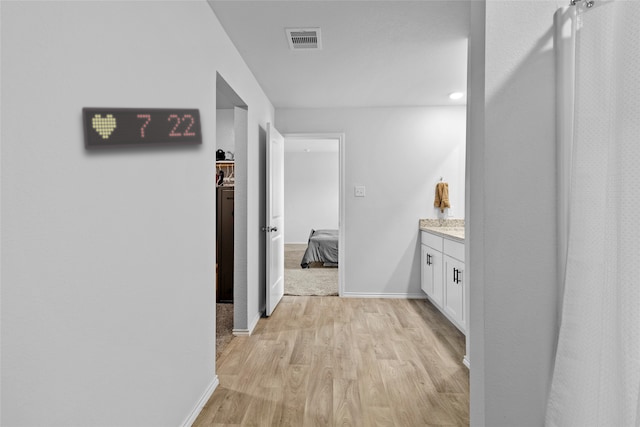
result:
7.22
